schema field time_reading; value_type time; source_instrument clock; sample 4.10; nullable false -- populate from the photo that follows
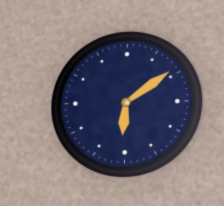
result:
6.09
